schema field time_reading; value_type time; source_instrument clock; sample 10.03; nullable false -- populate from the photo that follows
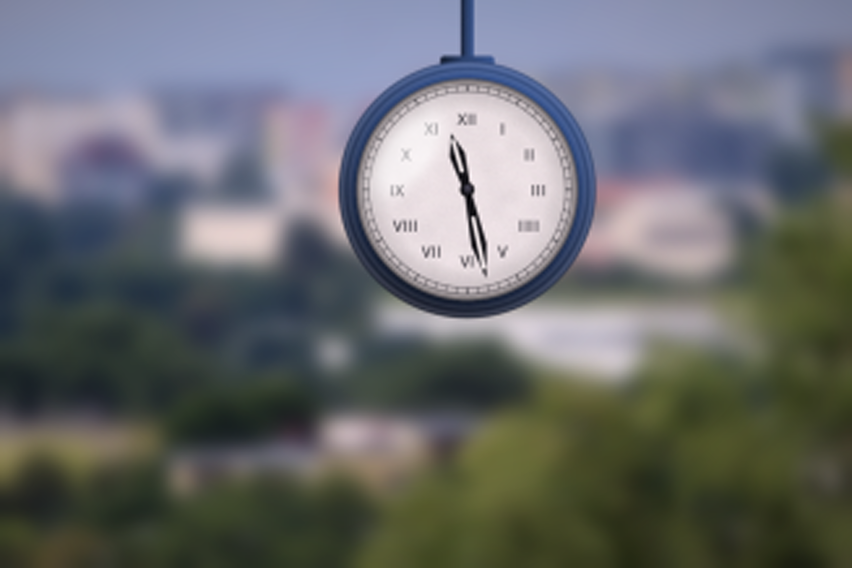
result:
11.28
